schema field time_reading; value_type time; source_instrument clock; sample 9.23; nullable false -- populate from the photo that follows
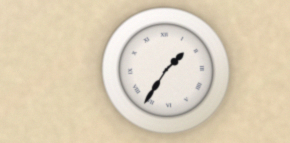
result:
1.36
